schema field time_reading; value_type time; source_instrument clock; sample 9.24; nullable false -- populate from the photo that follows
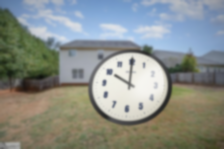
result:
10.00
